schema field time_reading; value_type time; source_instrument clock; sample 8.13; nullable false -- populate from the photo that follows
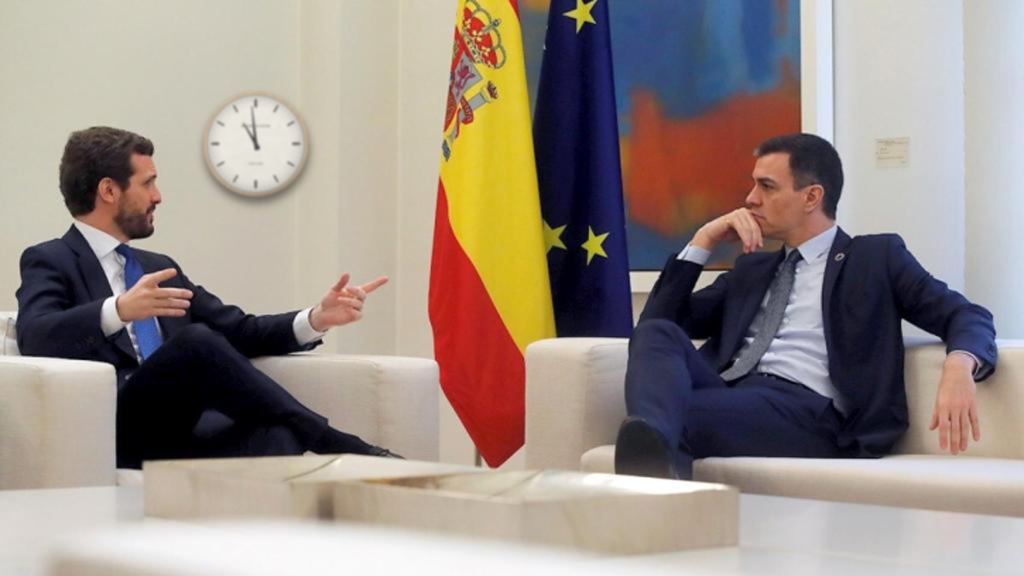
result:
10.59
